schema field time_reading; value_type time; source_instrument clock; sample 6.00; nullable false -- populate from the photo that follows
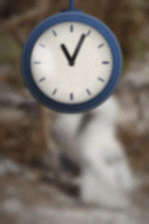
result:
11.04
